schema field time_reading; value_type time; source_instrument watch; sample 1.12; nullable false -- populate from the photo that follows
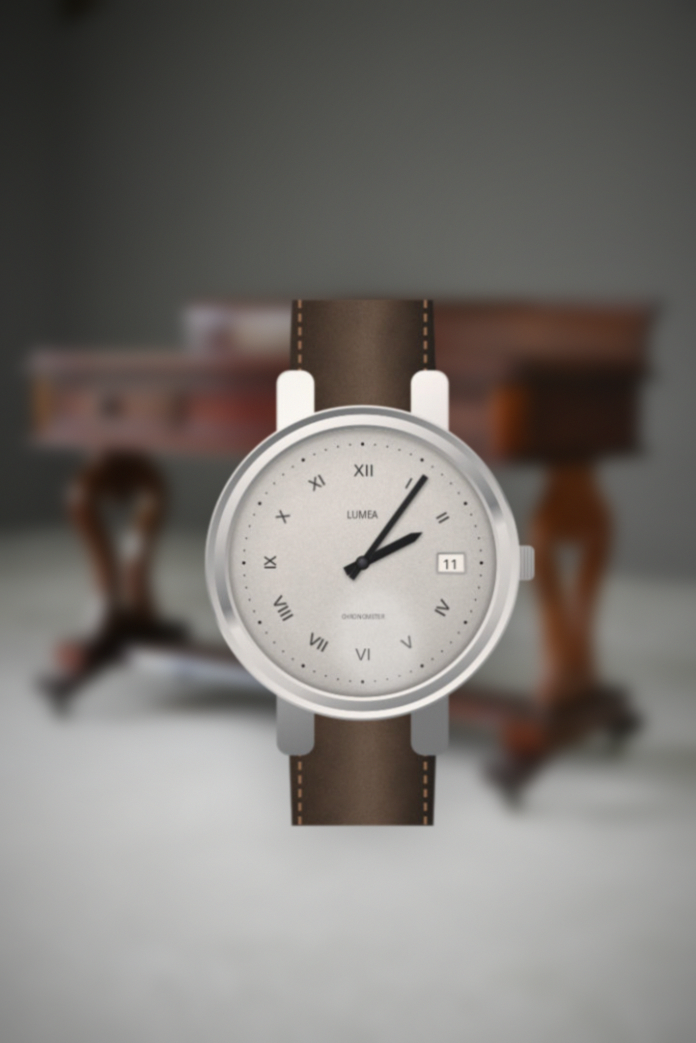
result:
2.06
